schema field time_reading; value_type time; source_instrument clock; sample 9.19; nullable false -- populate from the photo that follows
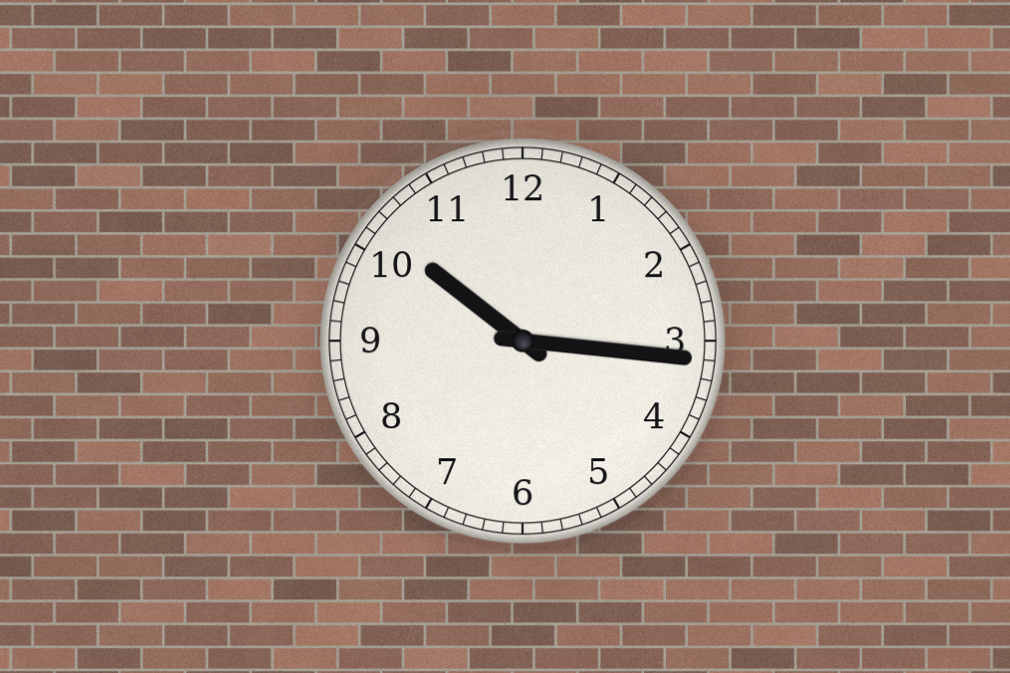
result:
10.16
